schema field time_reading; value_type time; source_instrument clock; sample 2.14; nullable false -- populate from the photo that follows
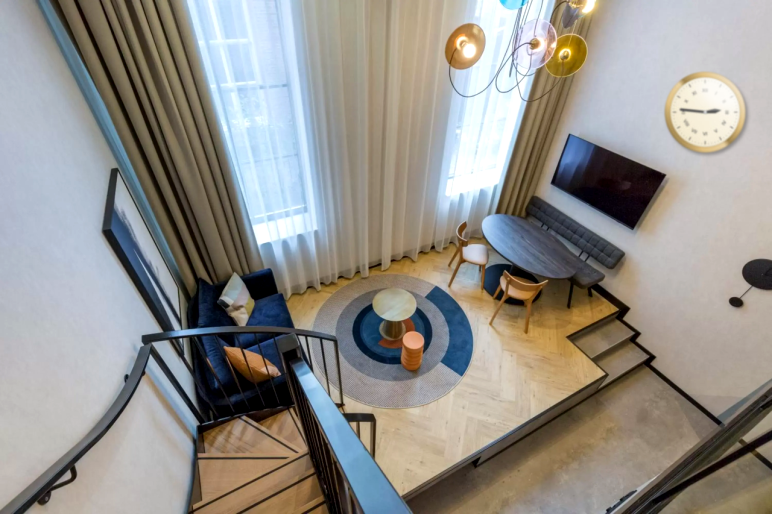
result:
2.46
